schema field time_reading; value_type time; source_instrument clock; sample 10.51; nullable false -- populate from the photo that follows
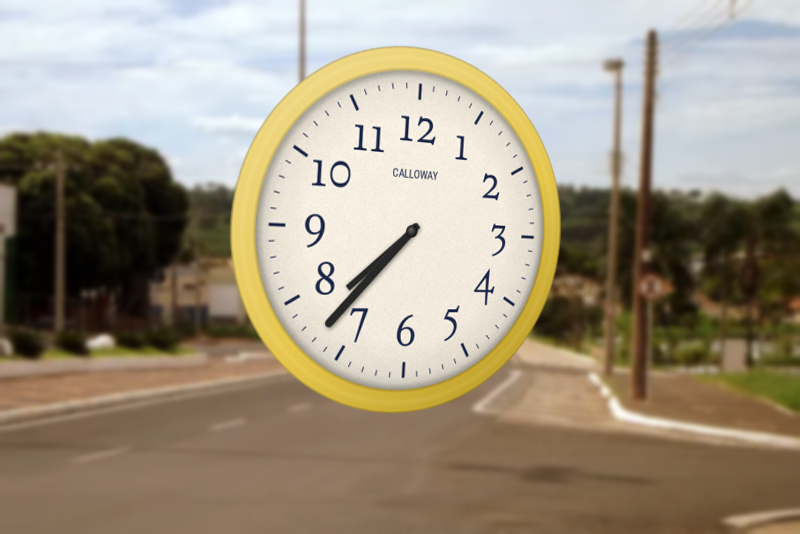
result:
7.37
